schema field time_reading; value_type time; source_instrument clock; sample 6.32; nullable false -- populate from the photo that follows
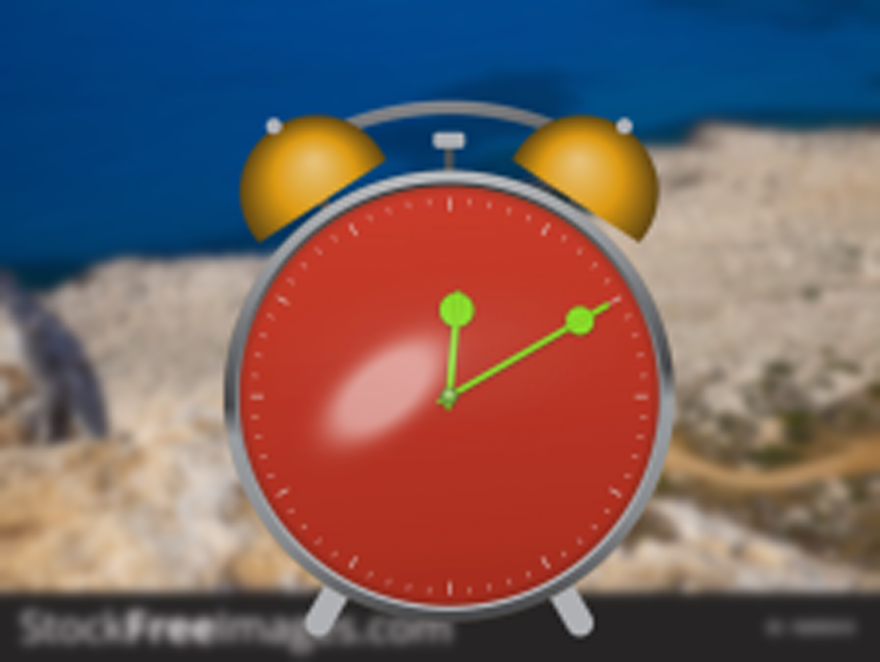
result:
12.10
